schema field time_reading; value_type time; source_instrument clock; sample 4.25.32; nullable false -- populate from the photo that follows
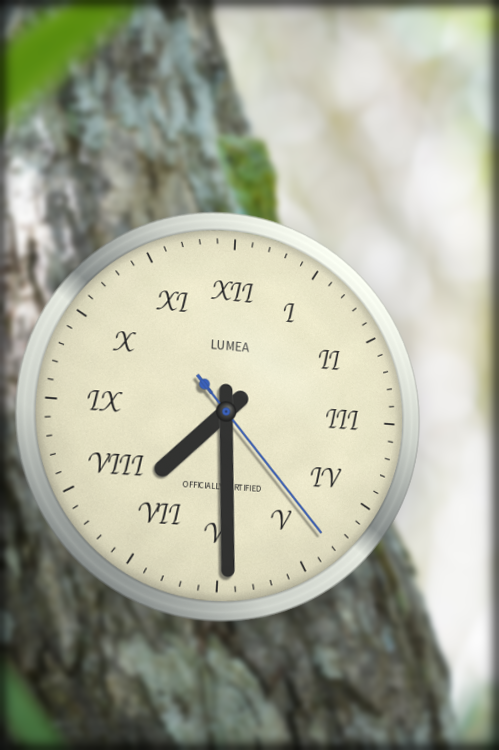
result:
7.29.23
